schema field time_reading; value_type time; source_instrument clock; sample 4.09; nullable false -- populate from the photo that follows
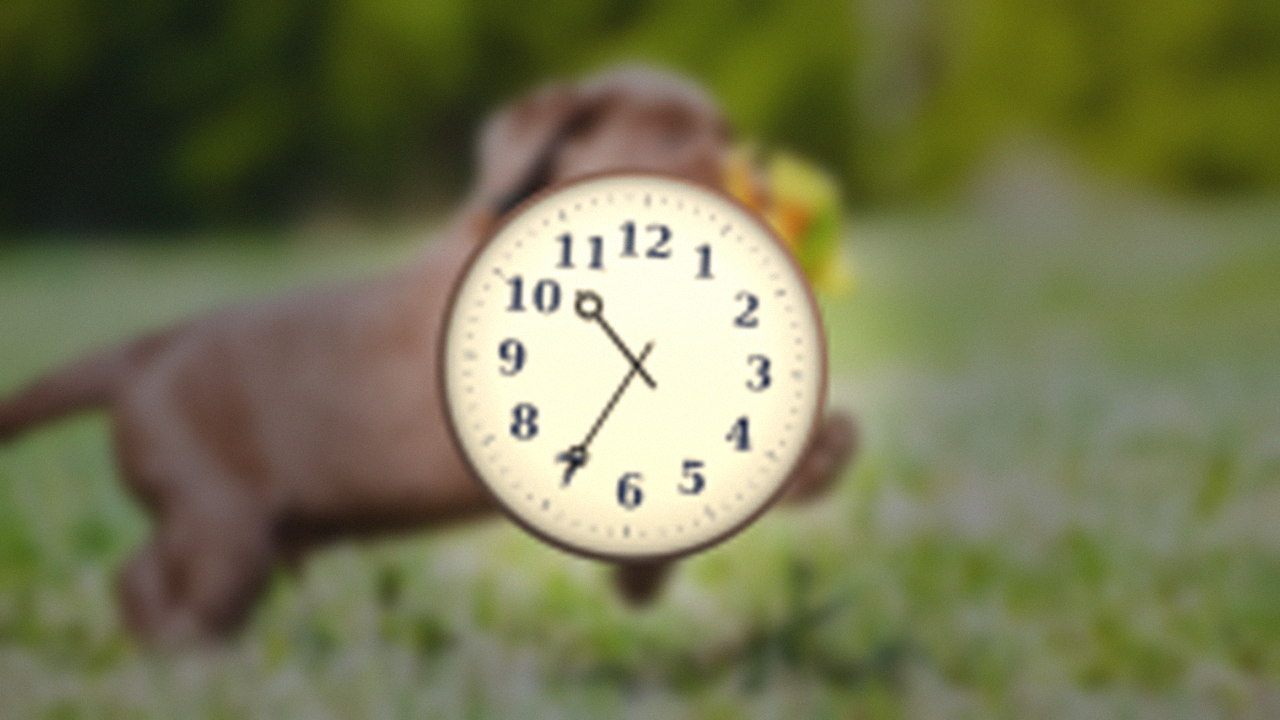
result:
10.35
